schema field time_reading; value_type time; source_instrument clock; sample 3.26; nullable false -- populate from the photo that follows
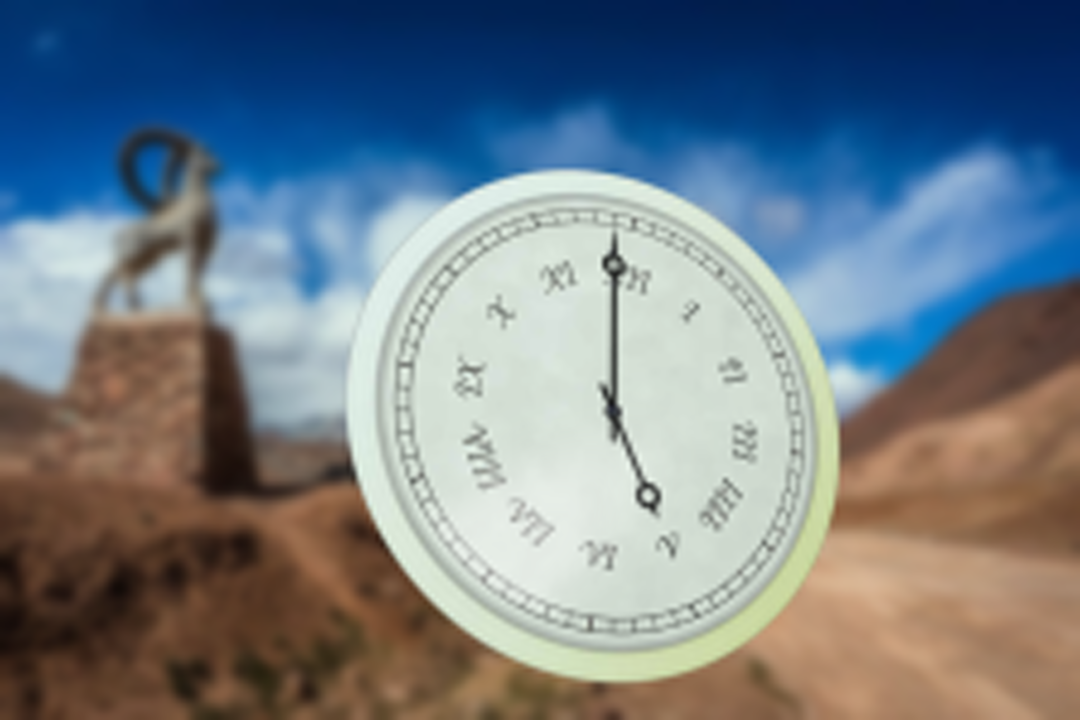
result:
4.59
